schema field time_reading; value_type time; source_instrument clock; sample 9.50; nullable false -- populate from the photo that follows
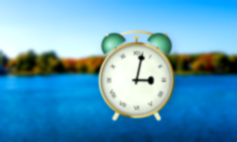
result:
3.02
